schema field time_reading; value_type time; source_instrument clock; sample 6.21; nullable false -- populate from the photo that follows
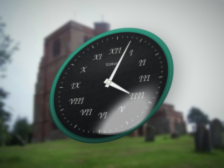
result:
4.03
